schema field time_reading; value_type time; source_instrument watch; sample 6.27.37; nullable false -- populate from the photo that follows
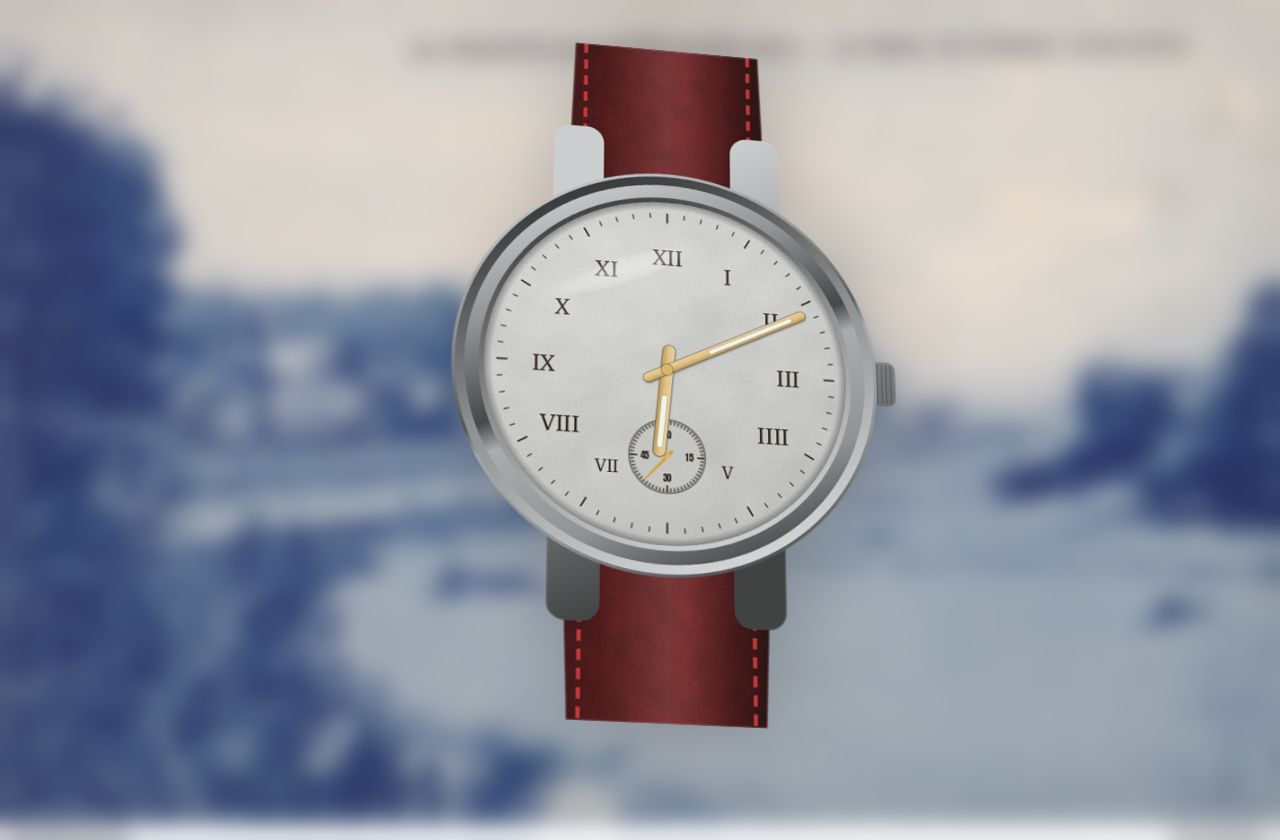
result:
6.10.37
